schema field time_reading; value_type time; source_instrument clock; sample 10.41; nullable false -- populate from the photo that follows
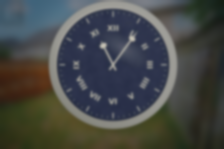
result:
11.06
